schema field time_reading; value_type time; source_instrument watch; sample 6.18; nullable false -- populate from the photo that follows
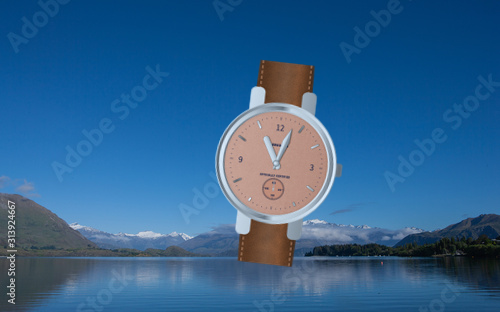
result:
11.03
